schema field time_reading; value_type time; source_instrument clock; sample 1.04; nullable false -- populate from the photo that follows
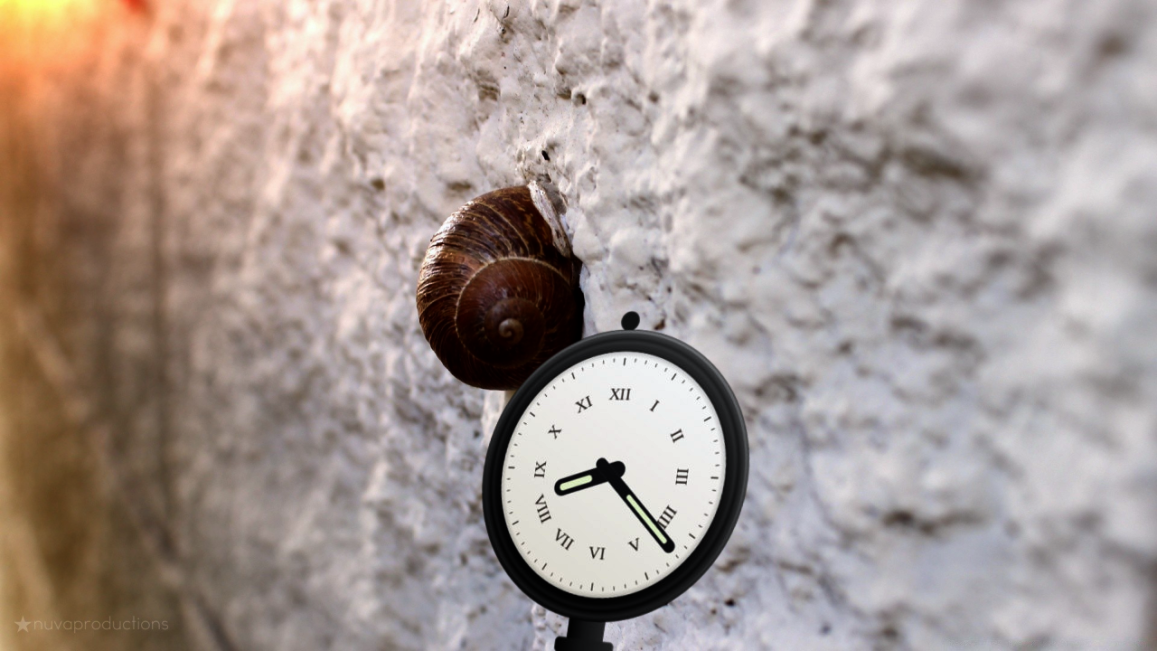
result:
8.22
